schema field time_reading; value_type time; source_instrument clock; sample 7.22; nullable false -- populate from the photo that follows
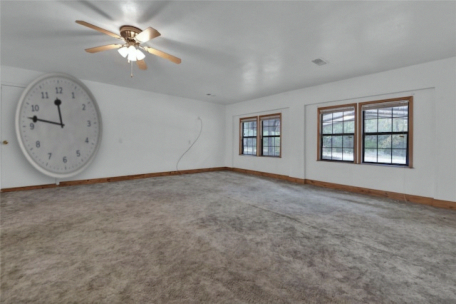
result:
11.47
